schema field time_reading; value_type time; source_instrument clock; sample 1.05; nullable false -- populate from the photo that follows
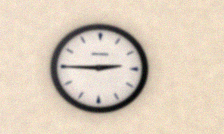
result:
2.45
